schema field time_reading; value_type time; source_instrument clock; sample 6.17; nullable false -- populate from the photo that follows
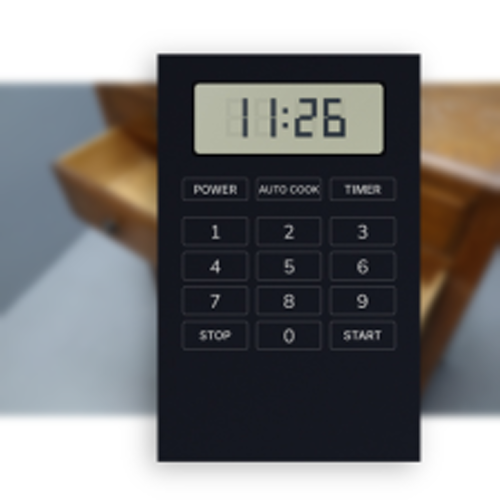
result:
11.26
